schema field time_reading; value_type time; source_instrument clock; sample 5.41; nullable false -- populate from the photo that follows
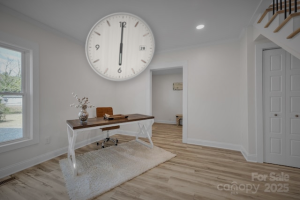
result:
6.00
